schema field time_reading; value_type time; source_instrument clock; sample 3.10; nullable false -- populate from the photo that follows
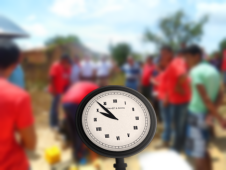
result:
9.53
